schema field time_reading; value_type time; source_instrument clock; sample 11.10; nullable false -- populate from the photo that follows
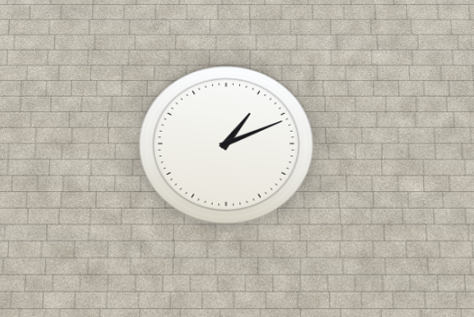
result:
1.11
